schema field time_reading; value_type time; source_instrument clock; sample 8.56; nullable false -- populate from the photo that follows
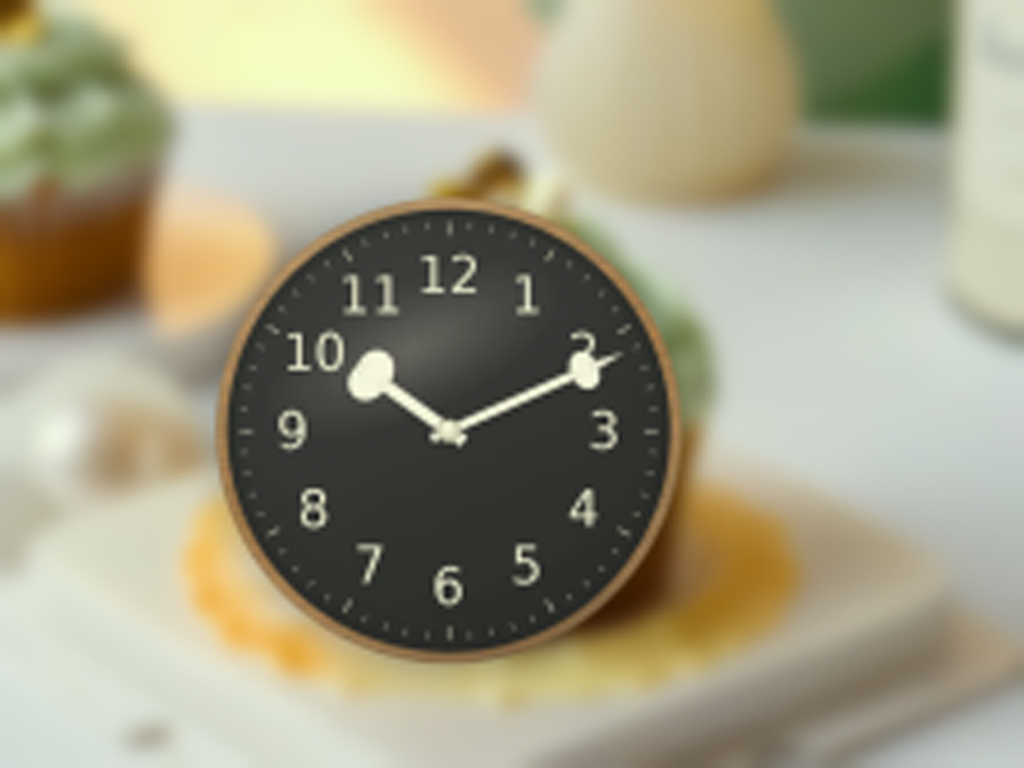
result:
10.11
